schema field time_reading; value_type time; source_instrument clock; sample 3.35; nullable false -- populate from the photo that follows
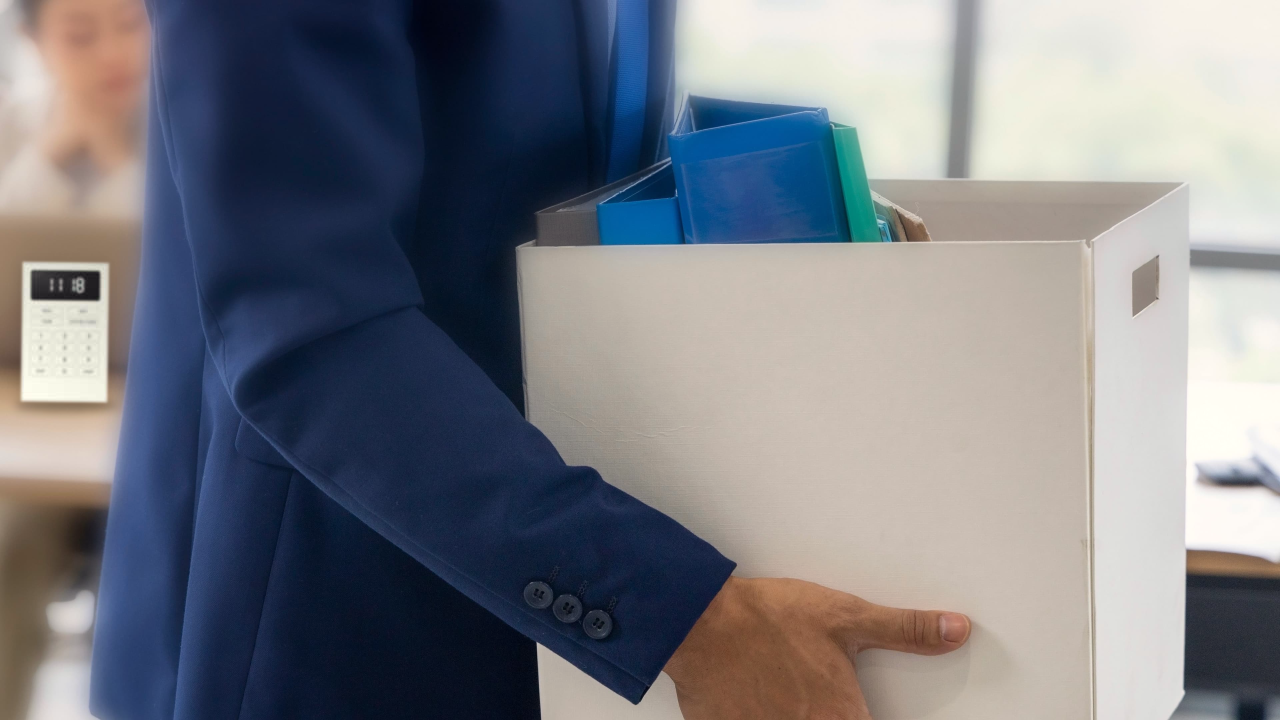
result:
11.18
